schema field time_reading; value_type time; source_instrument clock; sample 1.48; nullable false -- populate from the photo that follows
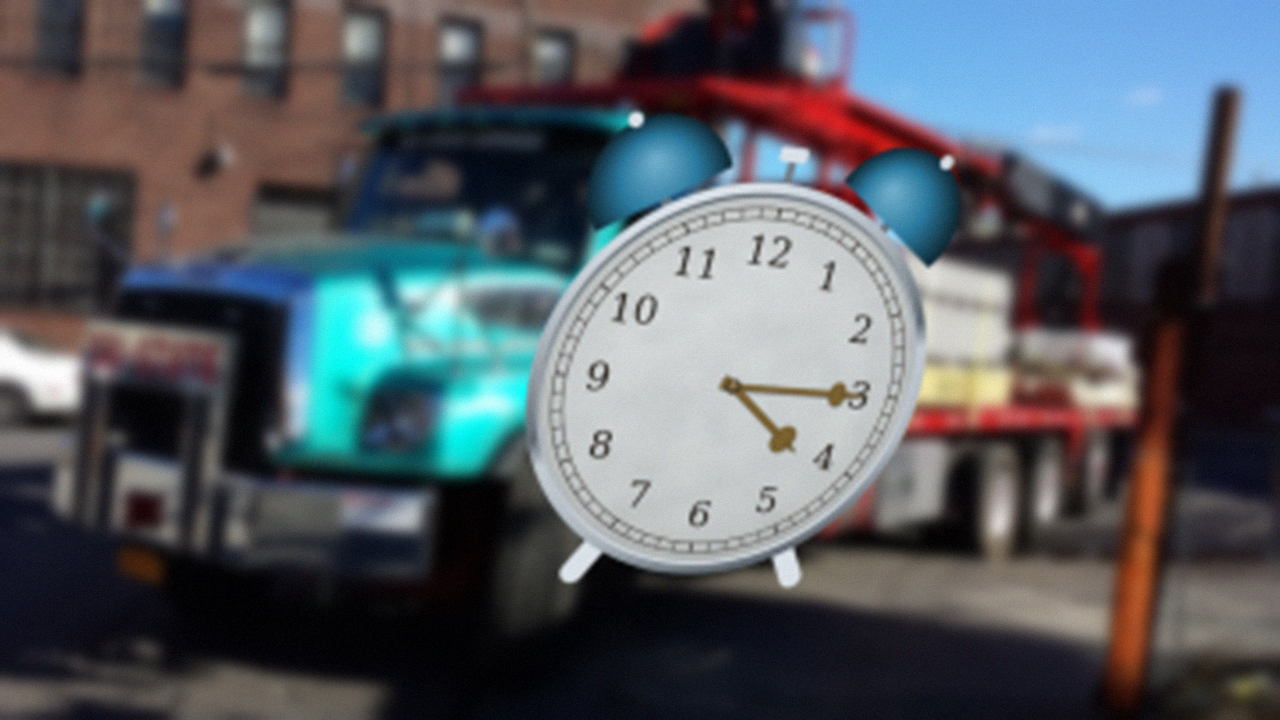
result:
4.15
